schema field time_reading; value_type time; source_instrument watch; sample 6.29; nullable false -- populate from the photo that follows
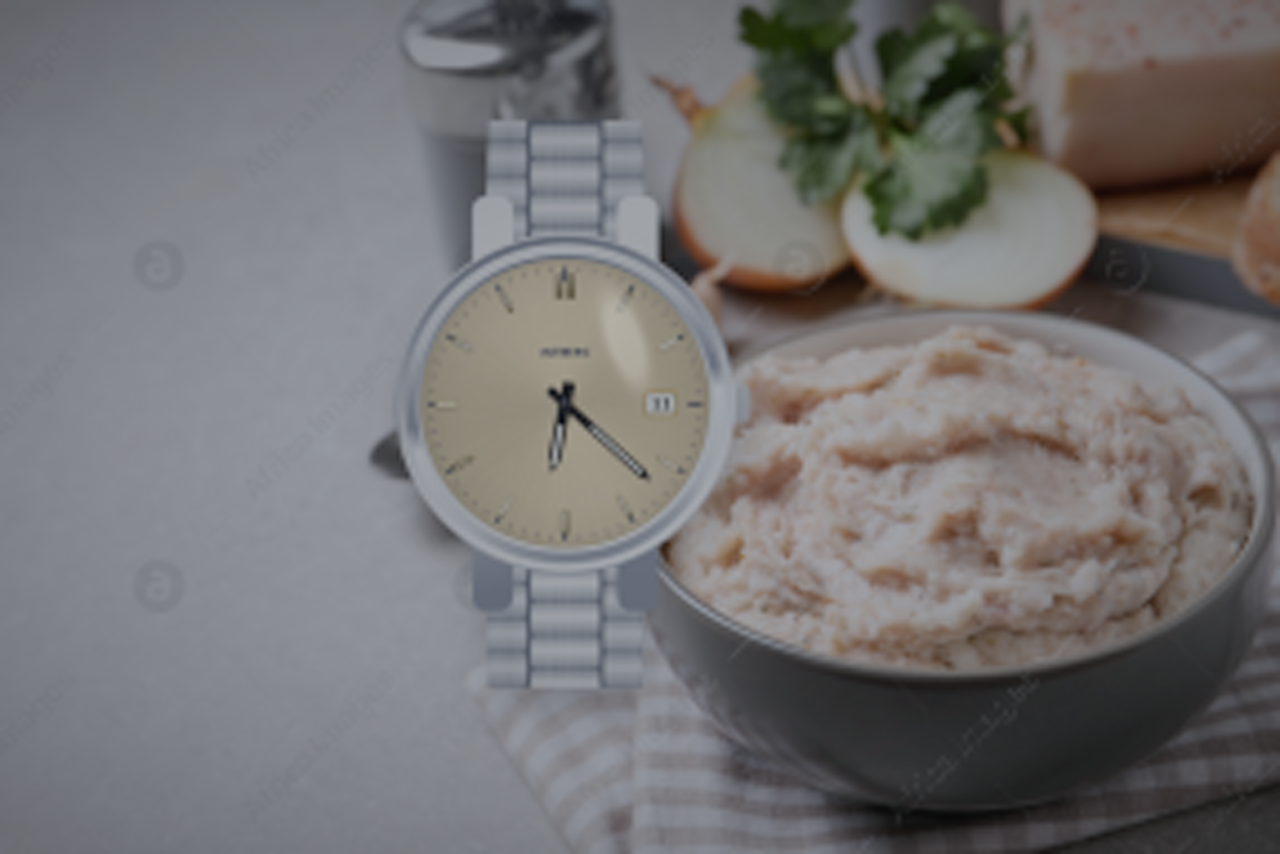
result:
6.22
